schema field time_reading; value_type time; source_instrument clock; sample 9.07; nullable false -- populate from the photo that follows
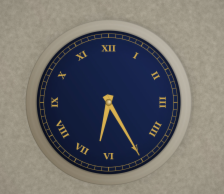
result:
6.25
